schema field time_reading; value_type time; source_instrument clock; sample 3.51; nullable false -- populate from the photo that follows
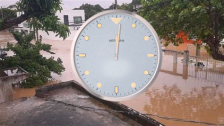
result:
12.01
